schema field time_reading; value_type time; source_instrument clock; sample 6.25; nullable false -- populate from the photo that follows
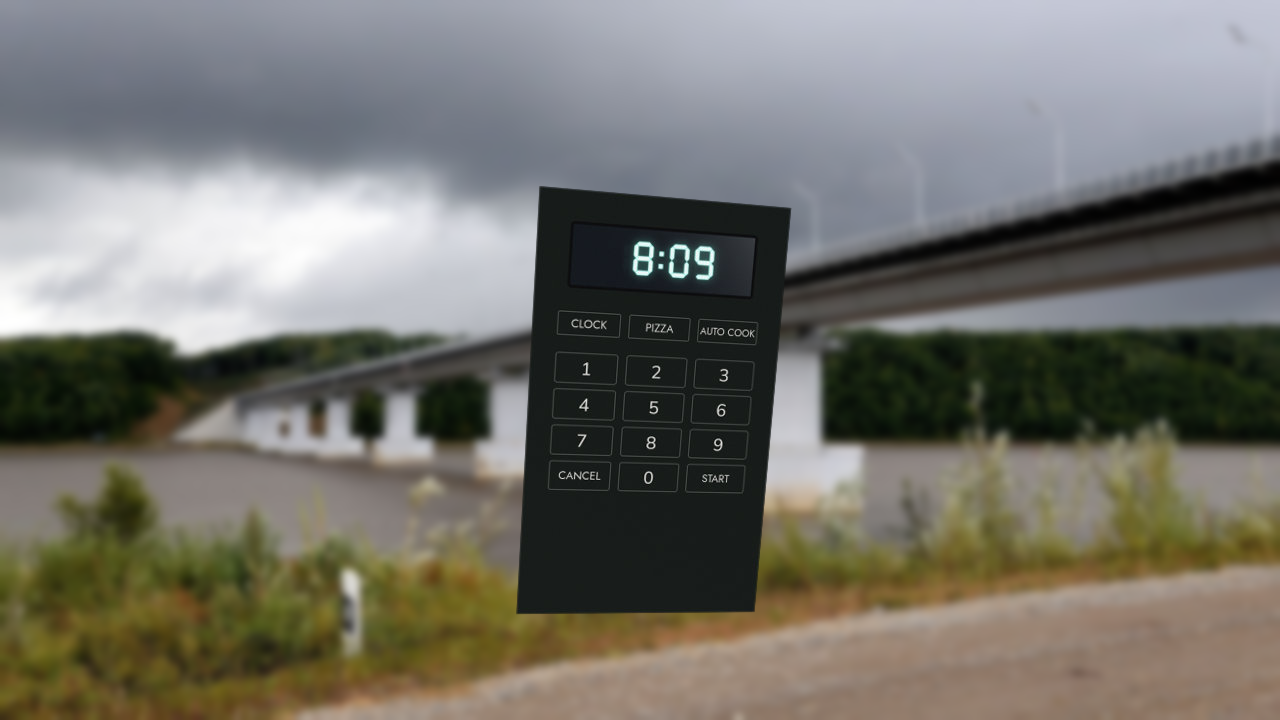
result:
8.09
